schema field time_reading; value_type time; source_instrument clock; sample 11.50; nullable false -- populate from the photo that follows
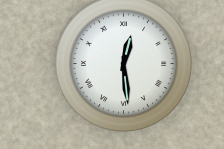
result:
12.29
